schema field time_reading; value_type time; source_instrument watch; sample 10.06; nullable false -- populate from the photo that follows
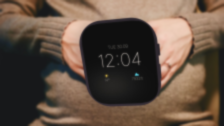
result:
12.04
